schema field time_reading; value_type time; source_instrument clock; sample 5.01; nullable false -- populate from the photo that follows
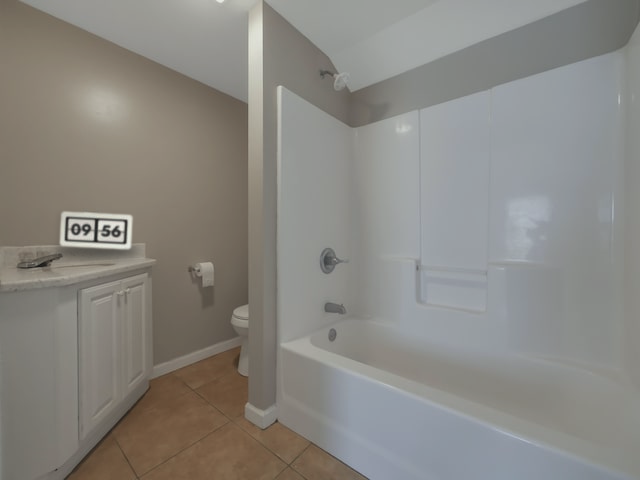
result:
9.56
